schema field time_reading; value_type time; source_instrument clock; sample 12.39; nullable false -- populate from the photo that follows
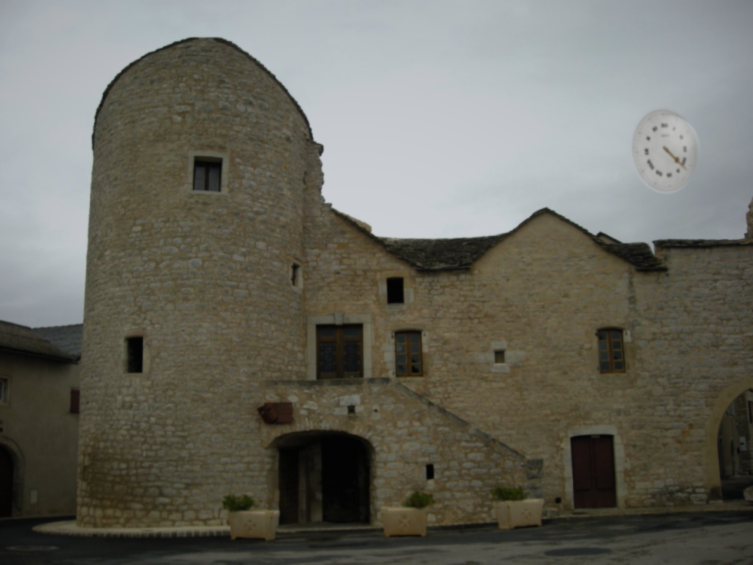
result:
4.22
